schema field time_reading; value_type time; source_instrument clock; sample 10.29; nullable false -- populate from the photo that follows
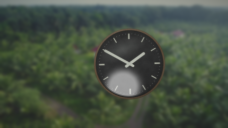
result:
1.50
